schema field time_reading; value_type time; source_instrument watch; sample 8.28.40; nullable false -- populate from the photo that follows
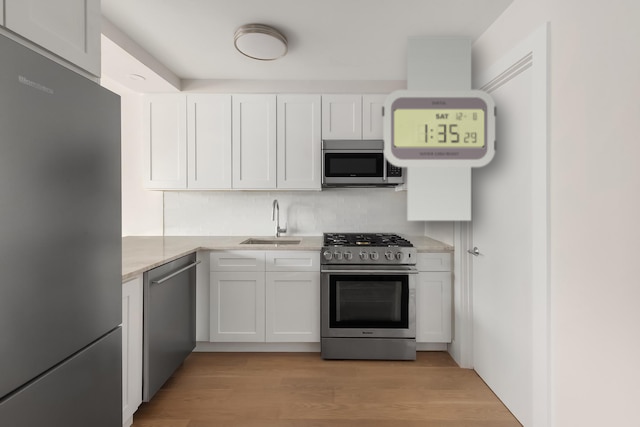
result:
1.35.29
